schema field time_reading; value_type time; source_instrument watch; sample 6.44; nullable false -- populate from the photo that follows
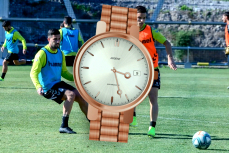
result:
3.27
